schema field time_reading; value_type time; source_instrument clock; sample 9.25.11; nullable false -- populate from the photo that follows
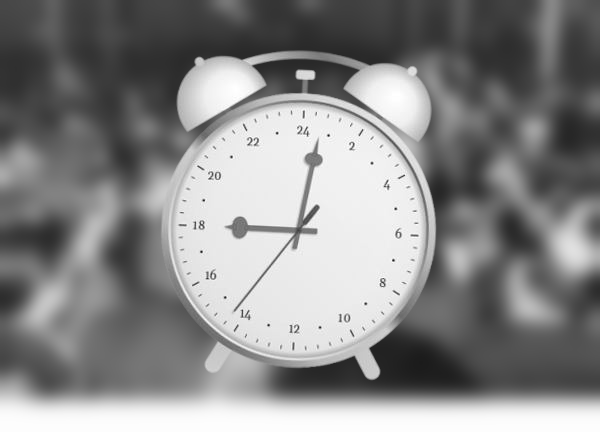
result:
18.01.36
